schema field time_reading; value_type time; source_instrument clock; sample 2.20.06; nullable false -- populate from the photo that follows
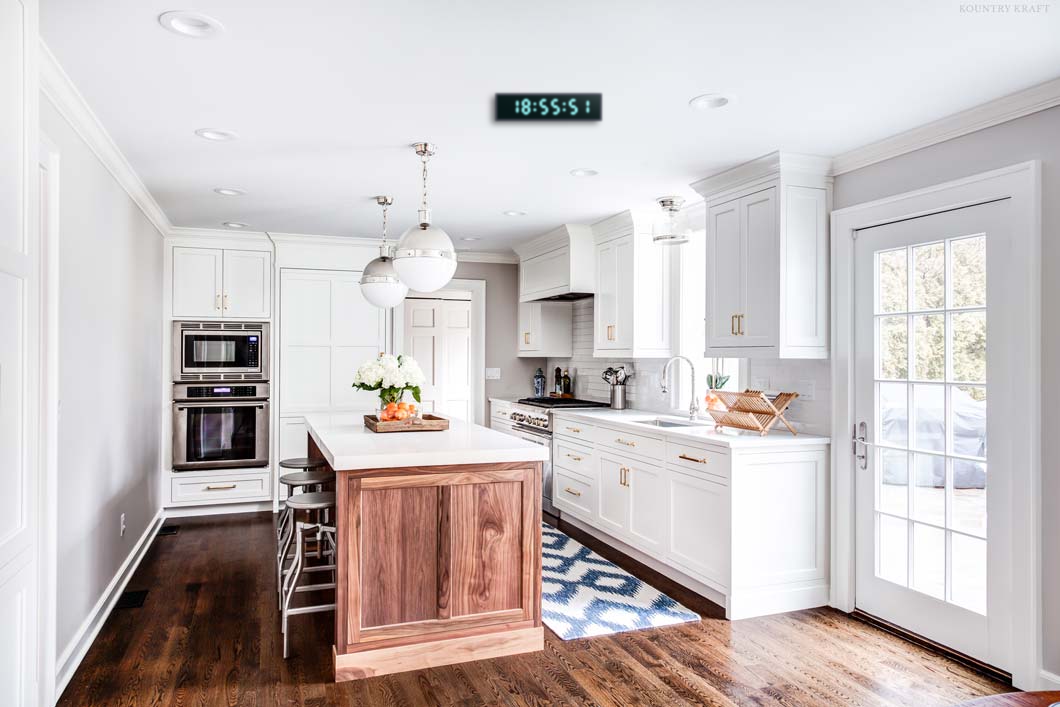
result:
18.55.51
